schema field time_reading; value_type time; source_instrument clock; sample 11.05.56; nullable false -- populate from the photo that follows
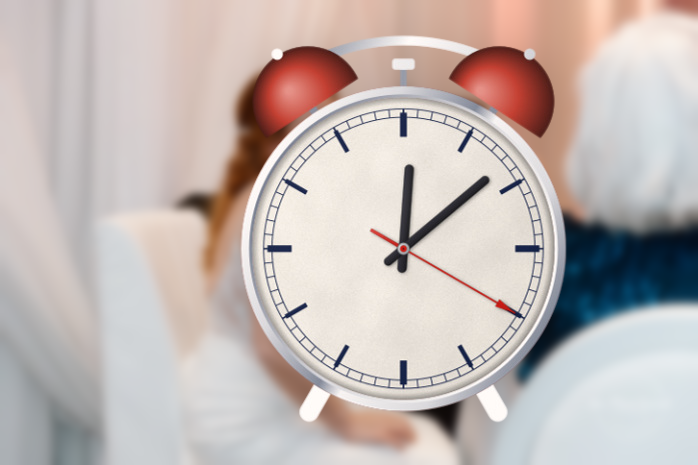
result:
12.08.20
